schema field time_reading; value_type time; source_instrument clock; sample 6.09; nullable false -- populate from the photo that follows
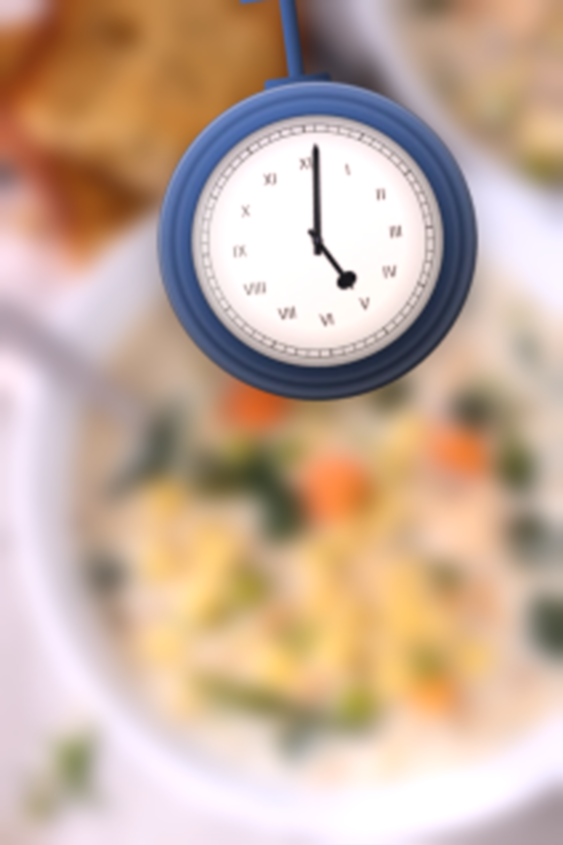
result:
5.01
